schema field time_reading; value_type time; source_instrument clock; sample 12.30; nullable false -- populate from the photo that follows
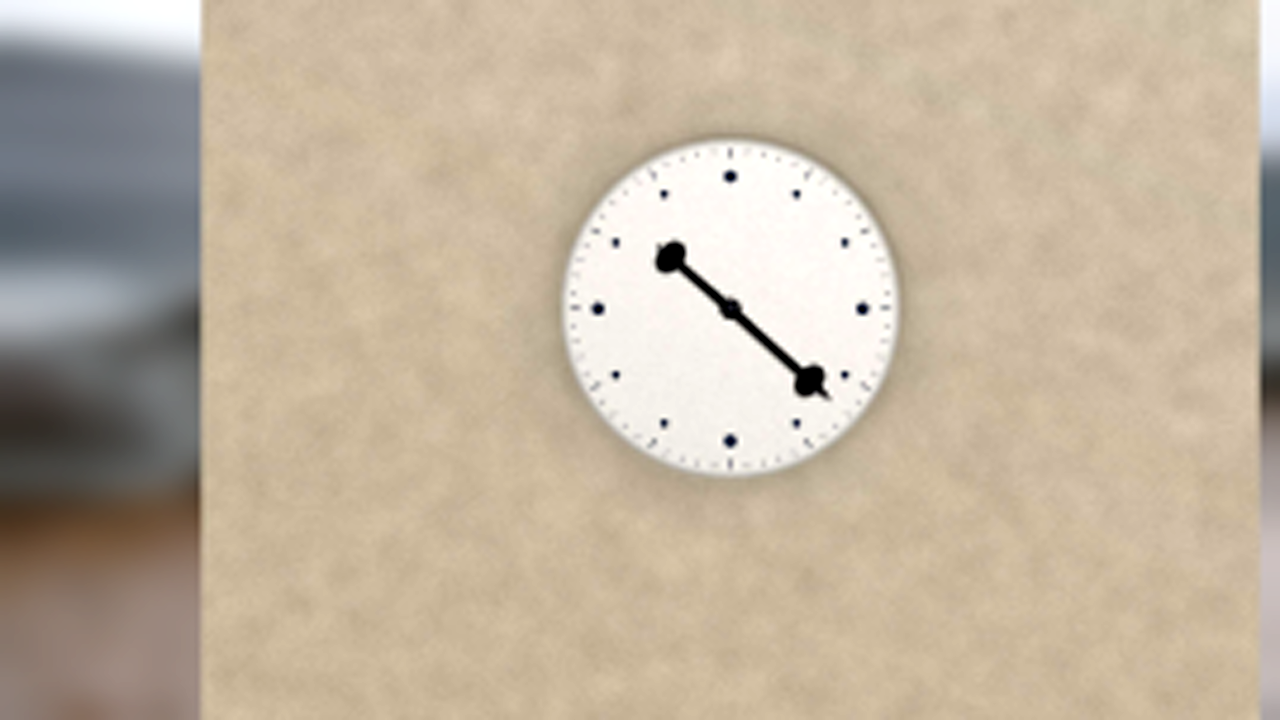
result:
10.22
